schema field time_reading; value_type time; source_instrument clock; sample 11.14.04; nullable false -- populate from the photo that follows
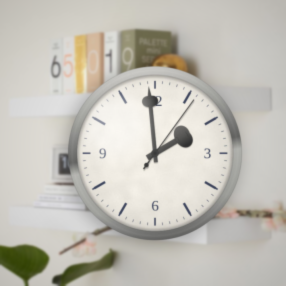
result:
1.59.06
